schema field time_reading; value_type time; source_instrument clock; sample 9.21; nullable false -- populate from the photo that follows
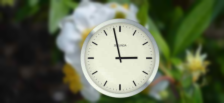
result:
2.58
